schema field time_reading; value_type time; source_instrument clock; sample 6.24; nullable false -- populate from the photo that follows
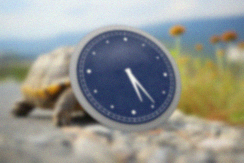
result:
5.24
